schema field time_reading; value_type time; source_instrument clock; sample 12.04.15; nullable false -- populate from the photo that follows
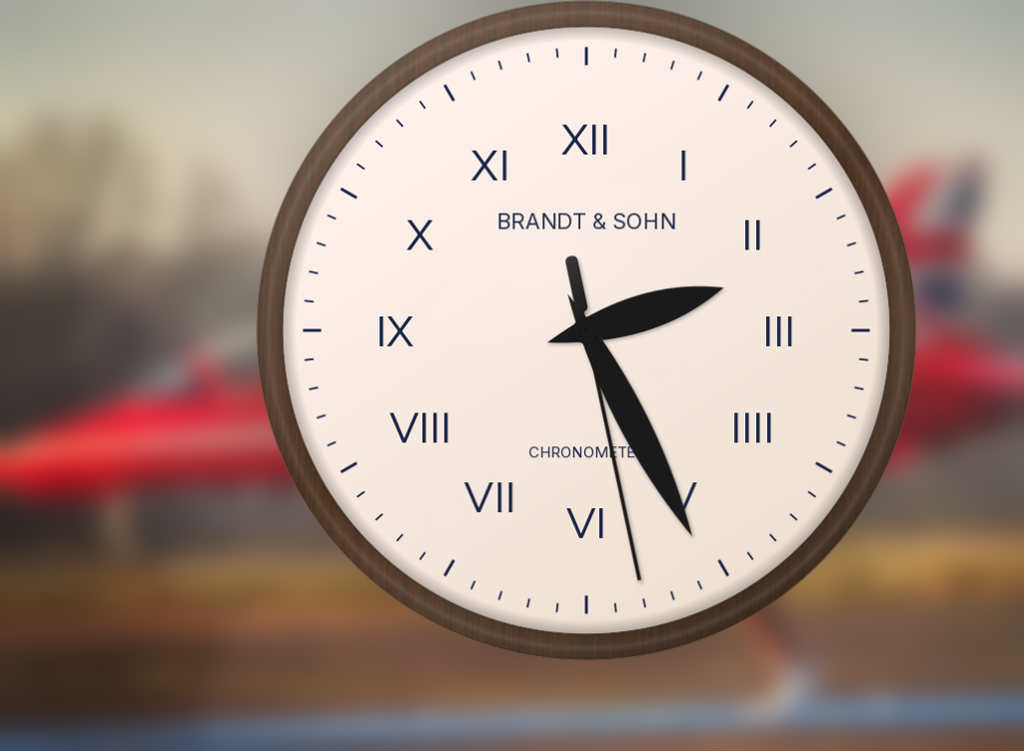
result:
2.25.28
